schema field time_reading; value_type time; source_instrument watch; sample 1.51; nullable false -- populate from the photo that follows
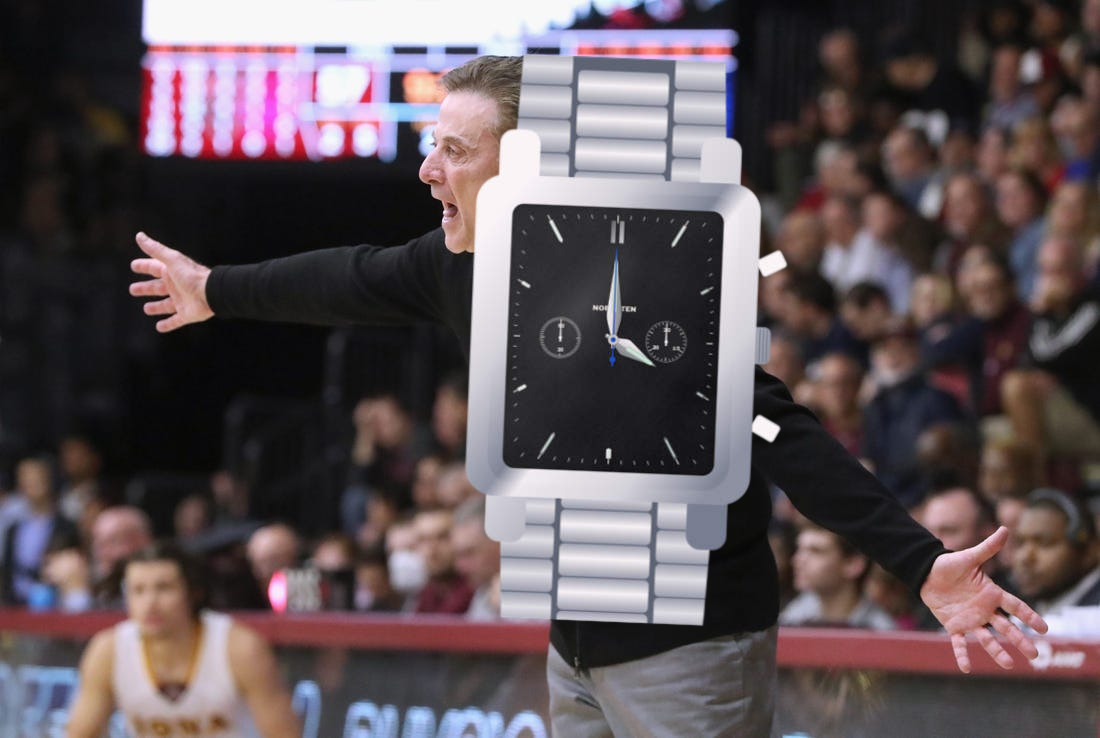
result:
4.00
